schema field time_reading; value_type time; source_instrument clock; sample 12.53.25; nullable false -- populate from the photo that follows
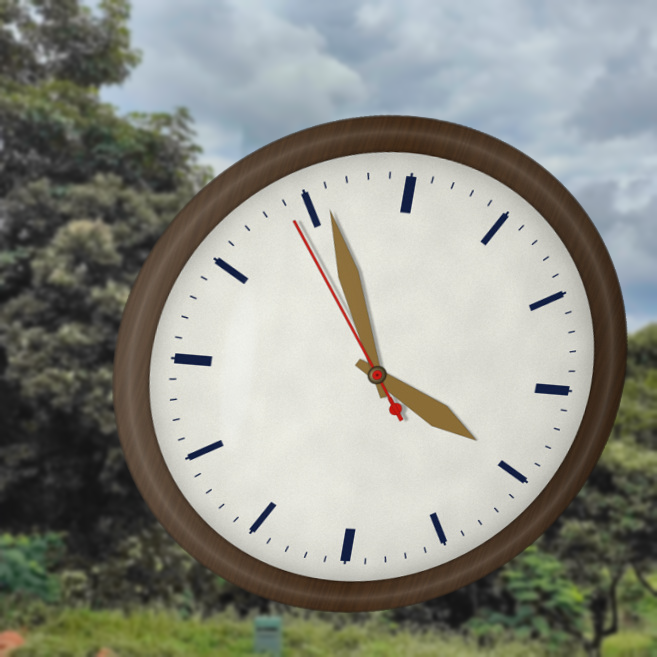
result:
3.55.54
